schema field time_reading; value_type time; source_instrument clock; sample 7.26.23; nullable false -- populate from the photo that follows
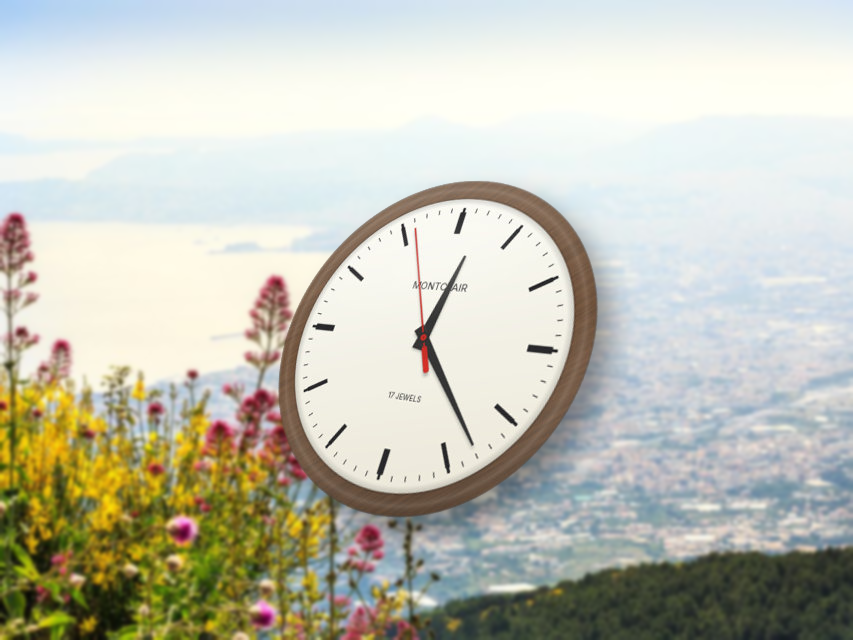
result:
12.22.56
